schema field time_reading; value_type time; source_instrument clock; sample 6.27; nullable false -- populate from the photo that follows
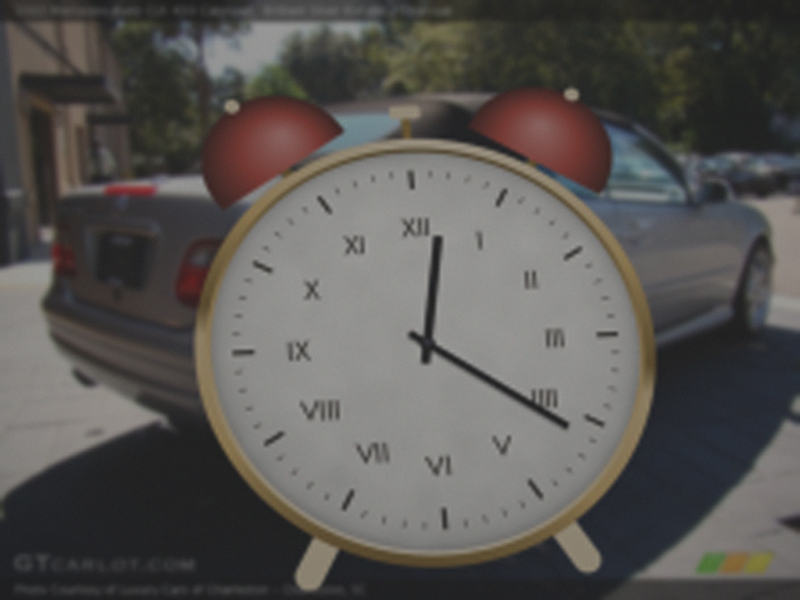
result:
12.21
